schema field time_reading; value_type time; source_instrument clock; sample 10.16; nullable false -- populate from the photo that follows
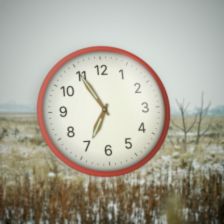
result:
6.55
